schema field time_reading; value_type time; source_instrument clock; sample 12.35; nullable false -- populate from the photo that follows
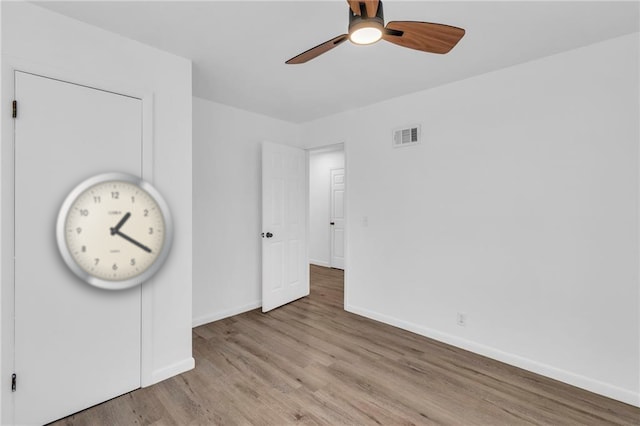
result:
1.20
